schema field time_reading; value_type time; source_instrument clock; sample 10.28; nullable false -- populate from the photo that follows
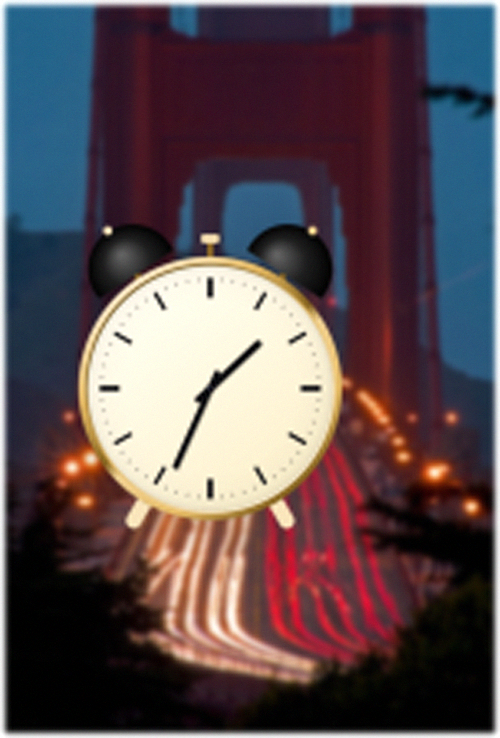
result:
1.34
